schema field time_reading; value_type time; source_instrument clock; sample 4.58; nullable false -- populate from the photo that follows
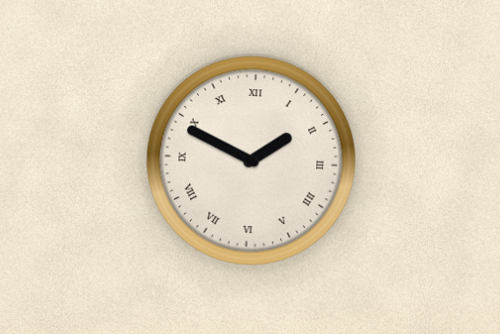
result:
1.49
